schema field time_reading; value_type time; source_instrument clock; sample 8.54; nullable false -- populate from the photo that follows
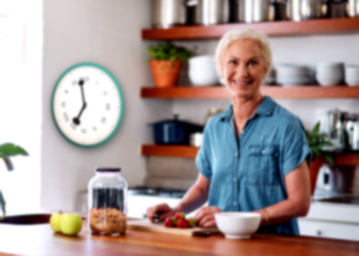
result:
6.58
